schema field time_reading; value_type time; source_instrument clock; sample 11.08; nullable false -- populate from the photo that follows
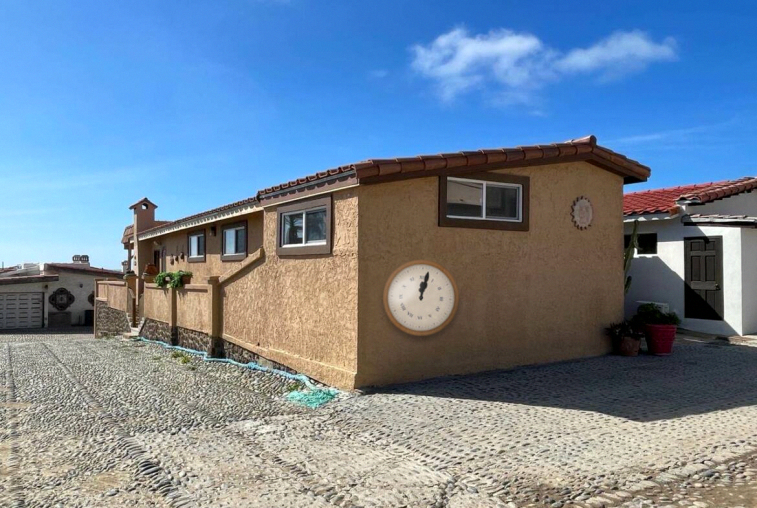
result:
12.02
